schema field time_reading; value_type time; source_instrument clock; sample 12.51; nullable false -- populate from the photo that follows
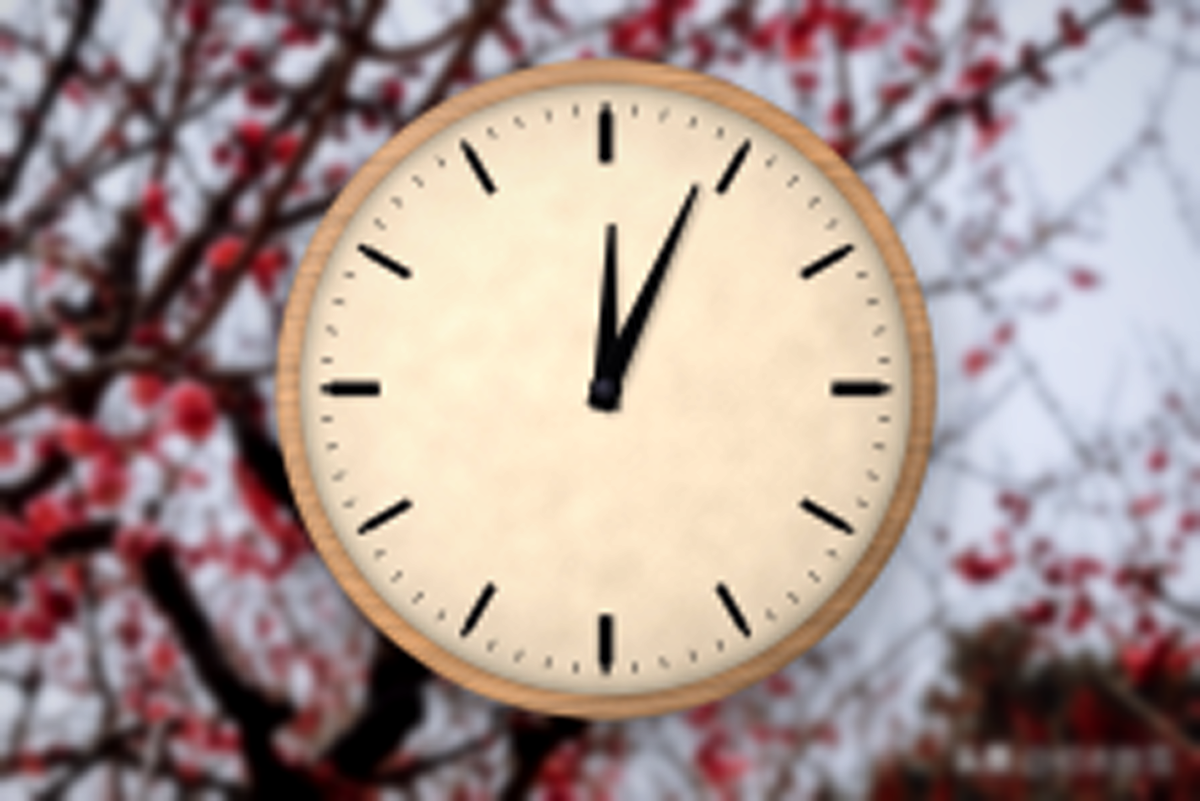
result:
12.04
